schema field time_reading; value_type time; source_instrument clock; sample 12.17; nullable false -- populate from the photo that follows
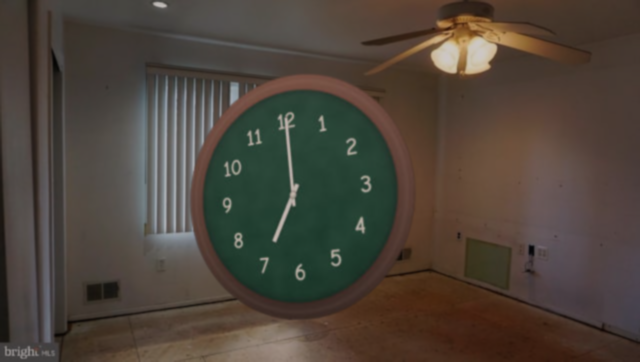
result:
7.00
